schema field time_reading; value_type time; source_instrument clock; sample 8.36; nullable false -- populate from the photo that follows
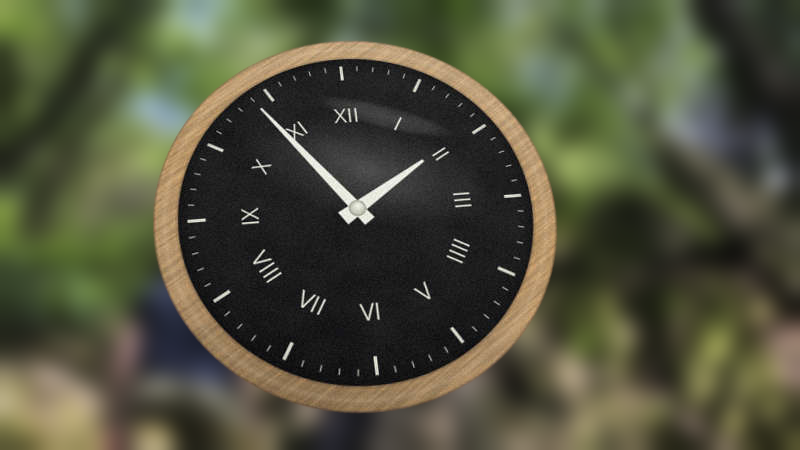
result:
1.54
